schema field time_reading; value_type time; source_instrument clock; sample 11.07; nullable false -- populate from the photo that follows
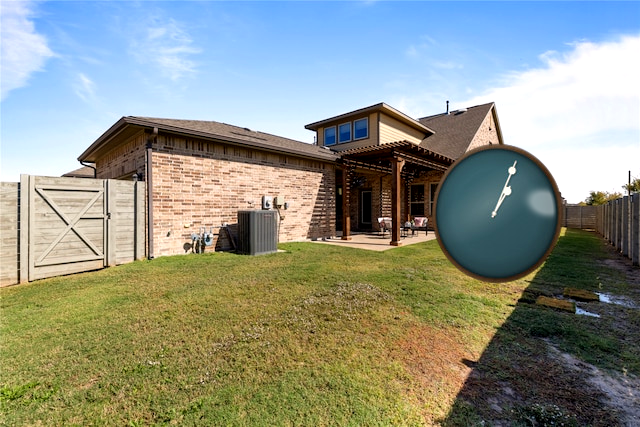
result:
1.04
